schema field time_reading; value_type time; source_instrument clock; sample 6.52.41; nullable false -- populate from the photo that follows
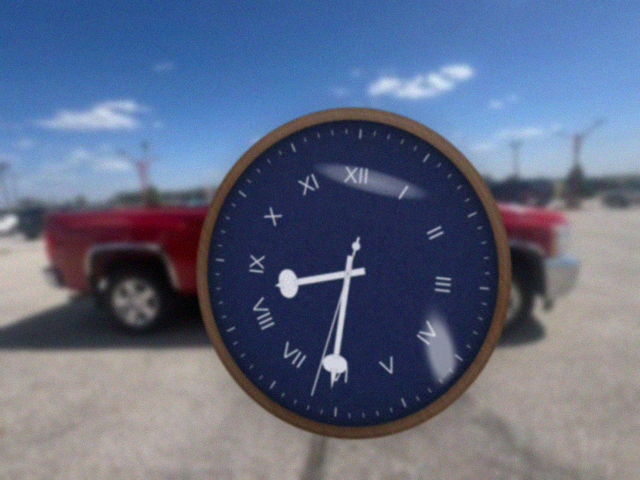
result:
8.30.32
